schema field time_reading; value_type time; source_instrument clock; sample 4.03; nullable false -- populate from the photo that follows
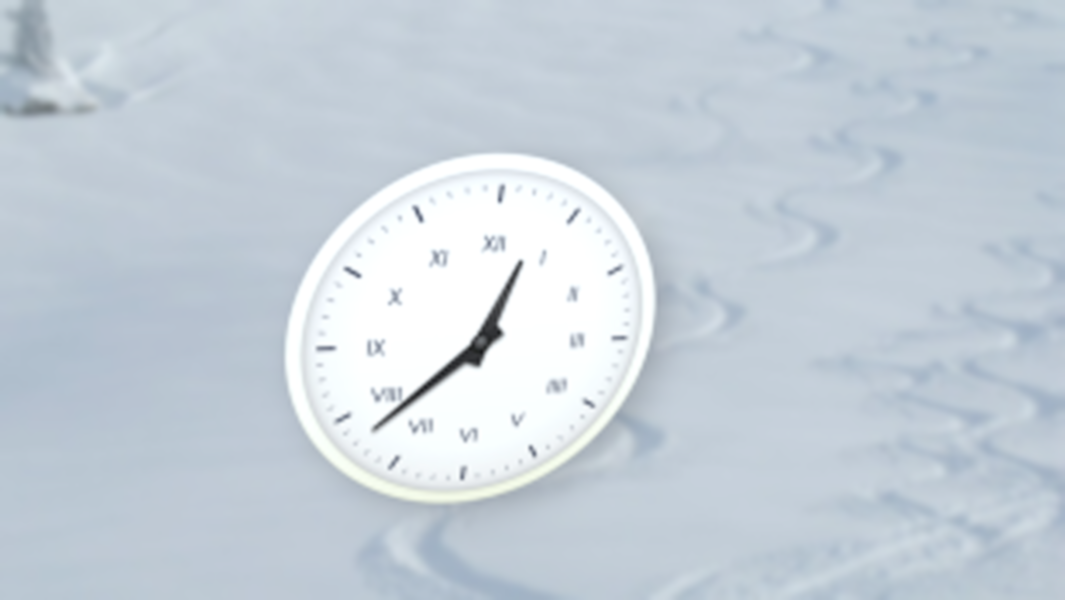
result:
12.38
